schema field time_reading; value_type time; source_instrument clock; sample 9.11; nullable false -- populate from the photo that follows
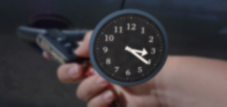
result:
3.21
